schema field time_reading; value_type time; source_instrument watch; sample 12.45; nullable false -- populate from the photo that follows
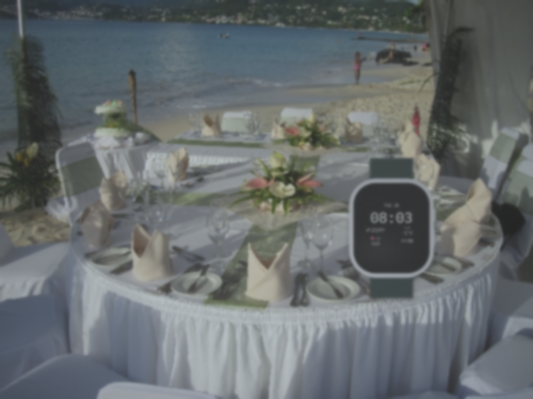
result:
8.03
